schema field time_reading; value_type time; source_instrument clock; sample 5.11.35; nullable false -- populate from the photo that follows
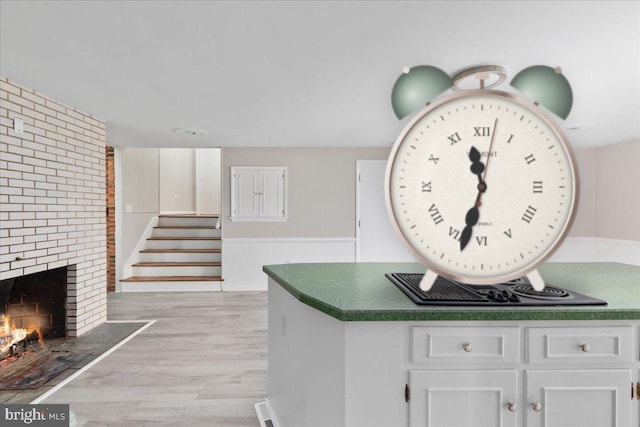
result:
11.33.02
